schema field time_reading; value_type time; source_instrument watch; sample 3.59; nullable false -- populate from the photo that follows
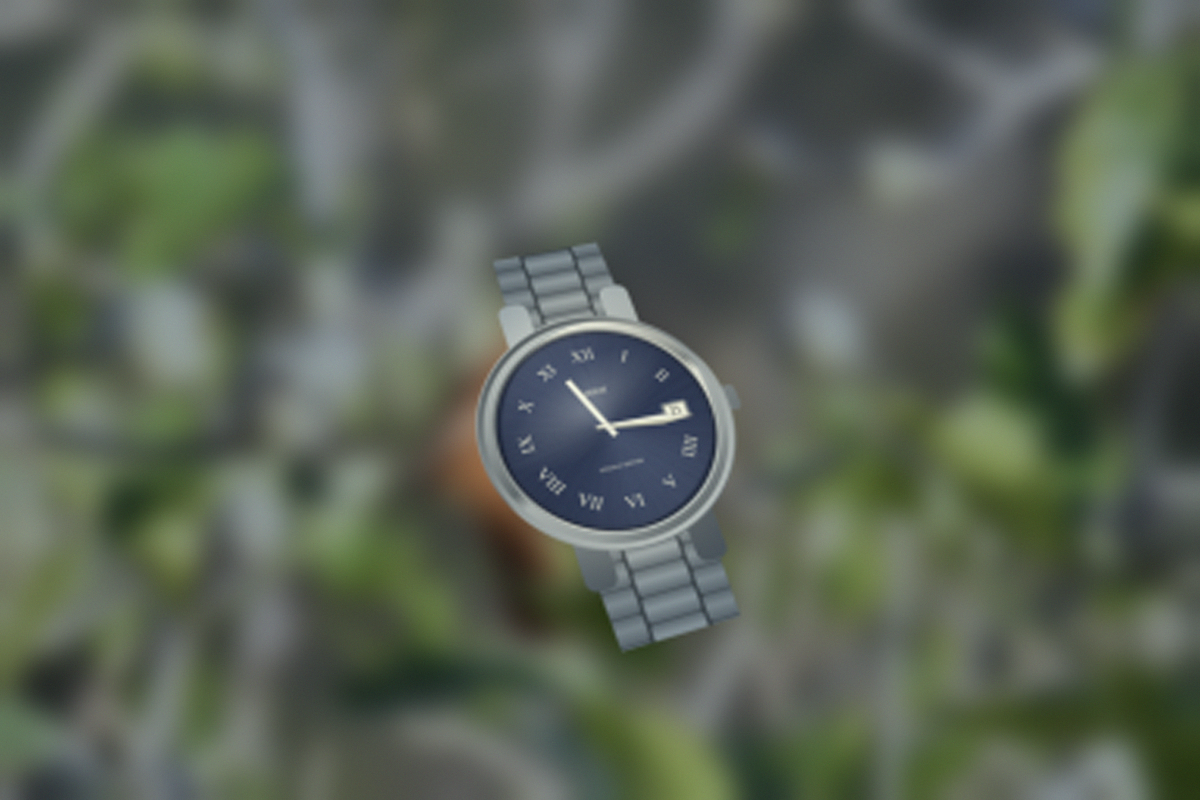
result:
11.16
